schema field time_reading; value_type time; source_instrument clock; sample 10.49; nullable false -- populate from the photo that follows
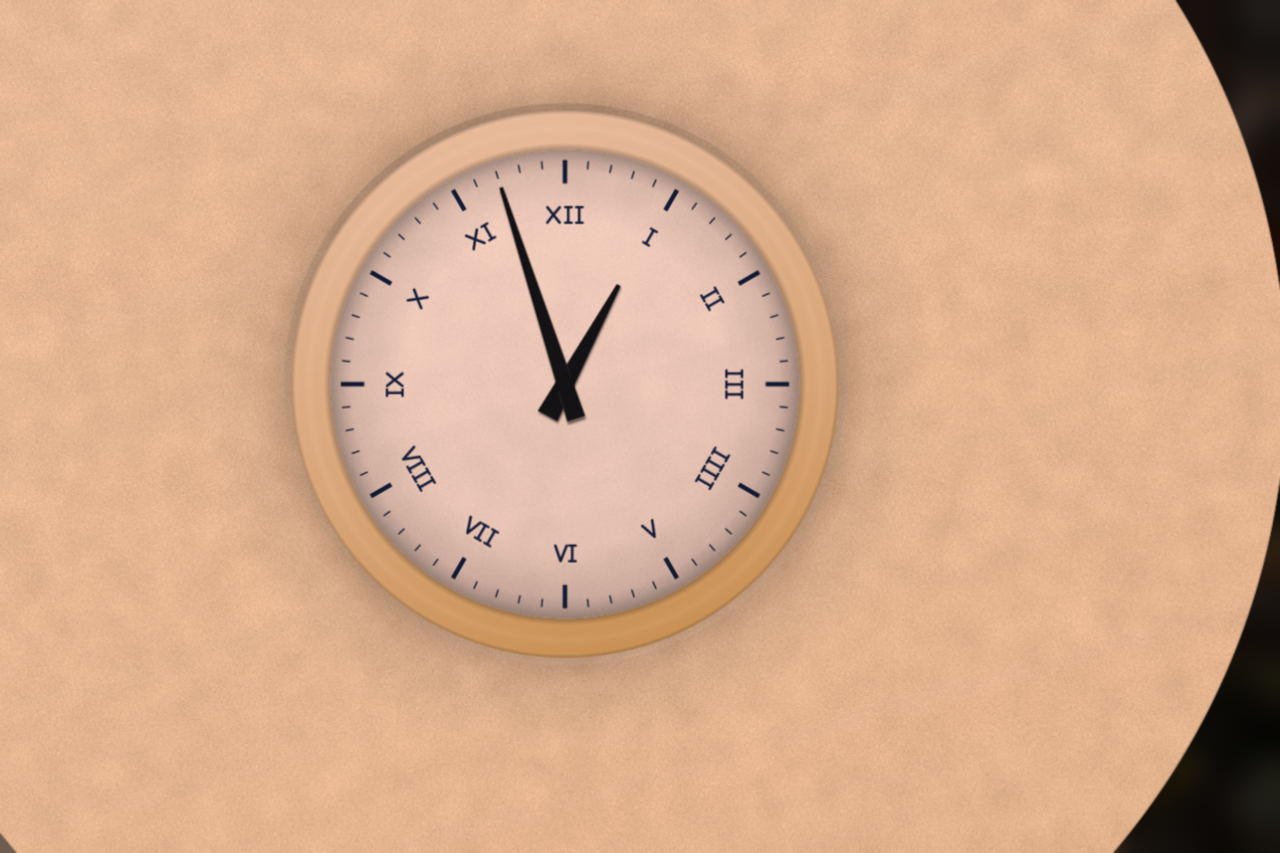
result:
12.57
